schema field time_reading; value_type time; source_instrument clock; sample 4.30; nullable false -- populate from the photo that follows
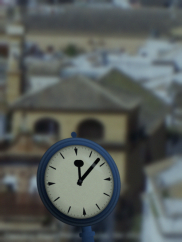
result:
12.08
